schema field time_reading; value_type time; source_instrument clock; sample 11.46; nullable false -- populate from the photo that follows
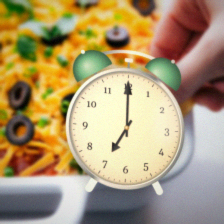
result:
7.00
